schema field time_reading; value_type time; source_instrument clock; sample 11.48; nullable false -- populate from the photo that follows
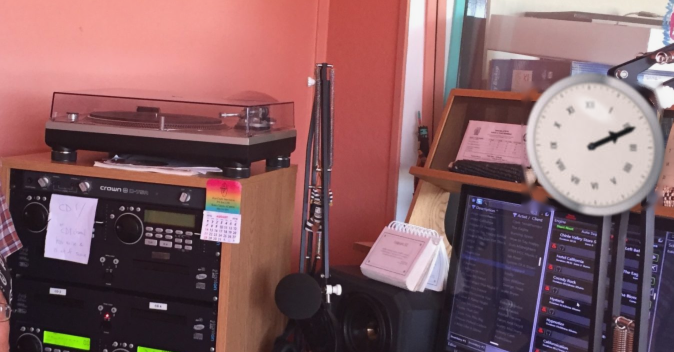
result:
2.11
